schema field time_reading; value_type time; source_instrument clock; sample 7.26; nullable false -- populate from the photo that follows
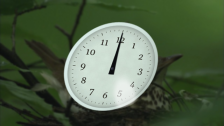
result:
12.00
